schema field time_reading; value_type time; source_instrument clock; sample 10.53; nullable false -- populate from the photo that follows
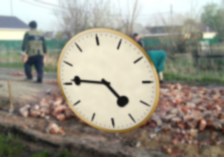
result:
4.46
